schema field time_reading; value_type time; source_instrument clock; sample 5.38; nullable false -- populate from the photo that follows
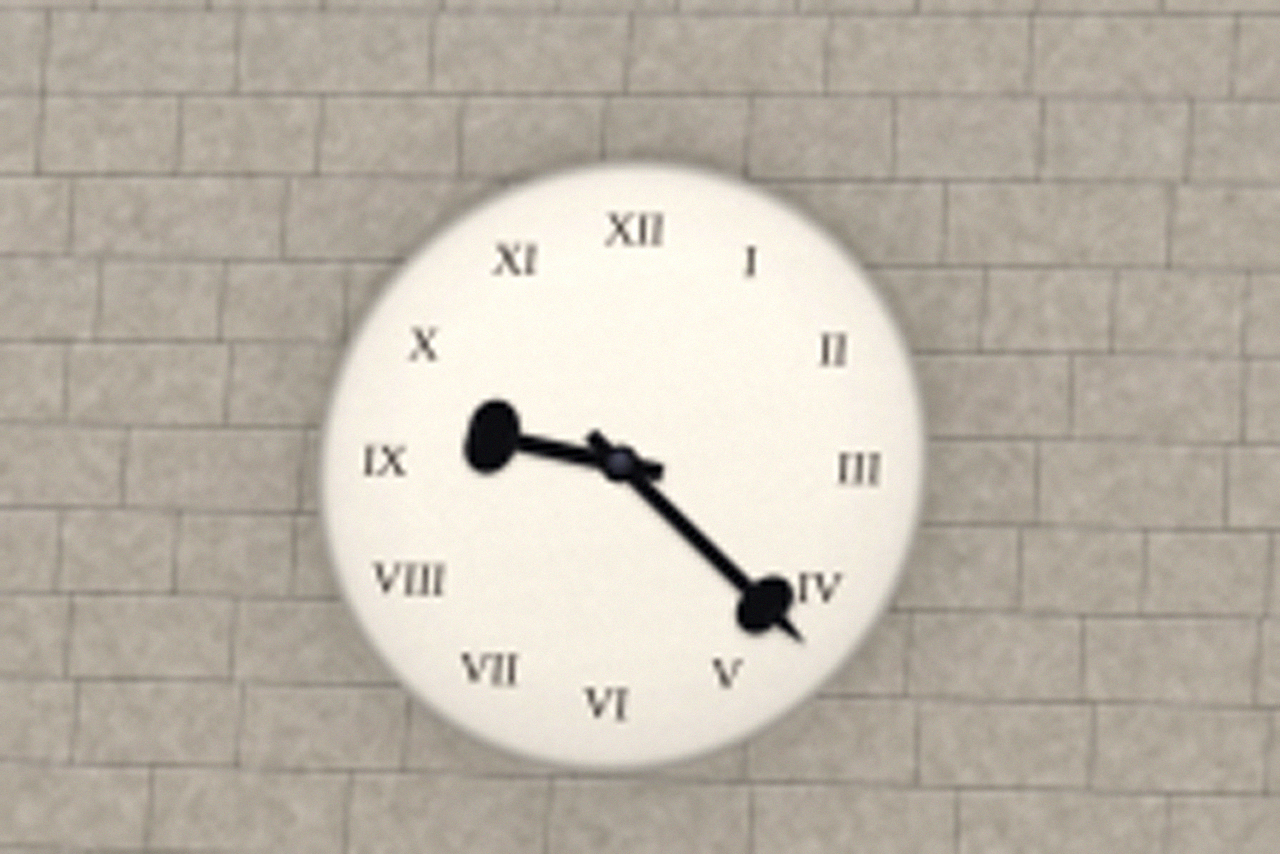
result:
9.22
